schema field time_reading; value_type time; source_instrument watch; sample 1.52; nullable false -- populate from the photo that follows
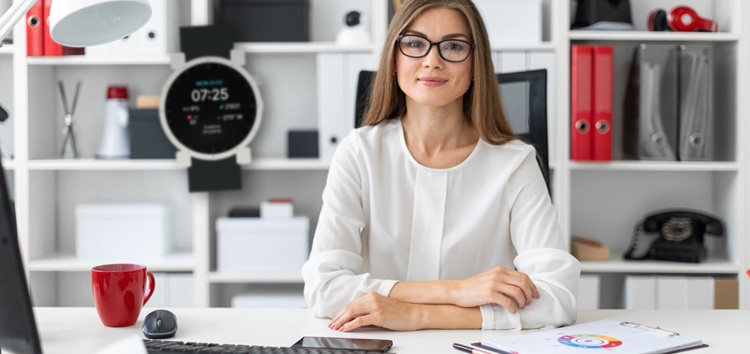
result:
7.25
